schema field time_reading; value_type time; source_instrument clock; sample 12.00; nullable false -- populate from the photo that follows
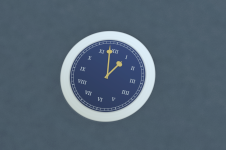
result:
12.58
